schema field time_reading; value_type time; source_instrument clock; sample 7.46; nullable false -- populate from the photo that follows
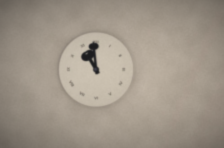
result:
10.59
